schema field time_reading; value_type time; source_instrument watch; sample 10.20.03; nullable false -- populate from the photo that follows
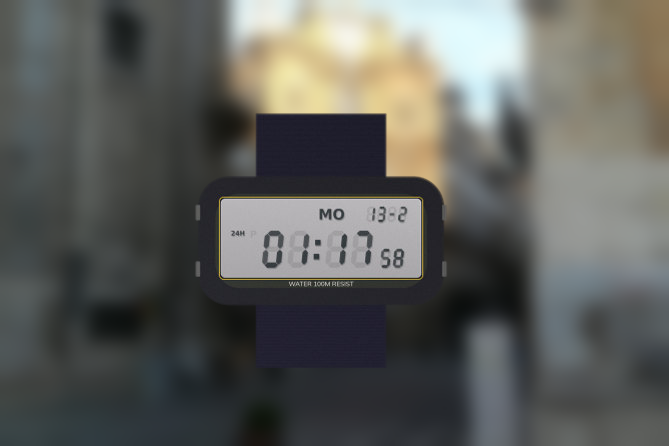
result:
1.17.58
